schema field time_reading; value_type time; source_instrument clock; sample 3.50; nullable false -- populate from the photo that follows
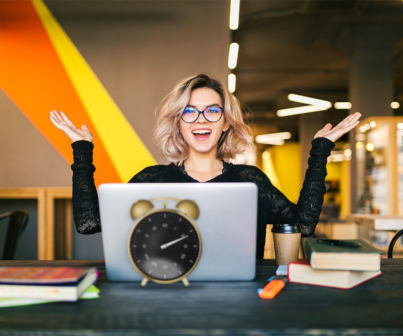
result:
2.11
